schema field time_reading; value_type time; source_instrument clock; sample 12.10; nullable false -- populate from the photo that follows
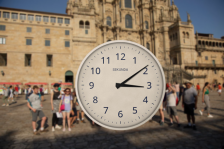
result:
3.09
